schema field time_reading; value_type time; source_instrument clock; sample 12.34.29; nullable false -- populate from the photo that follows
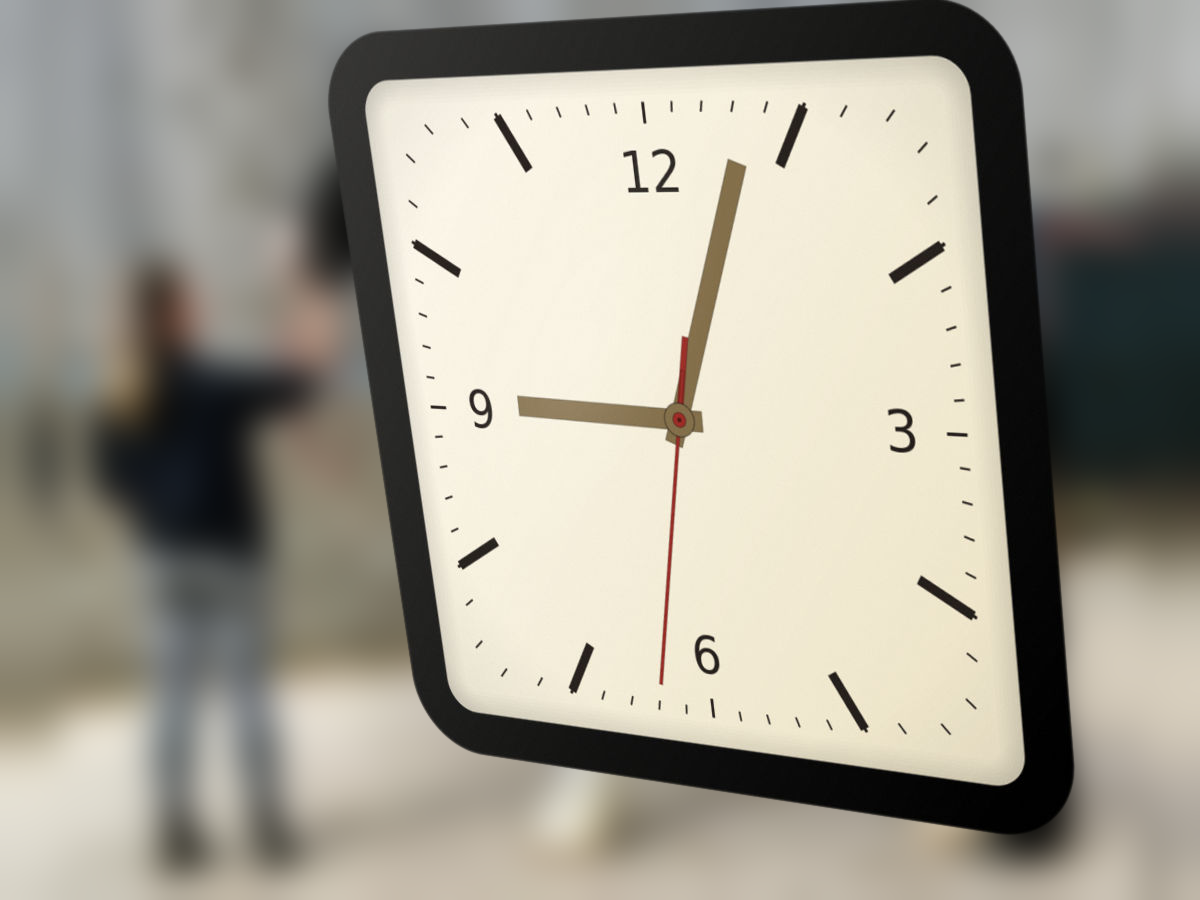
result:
9.03.32
